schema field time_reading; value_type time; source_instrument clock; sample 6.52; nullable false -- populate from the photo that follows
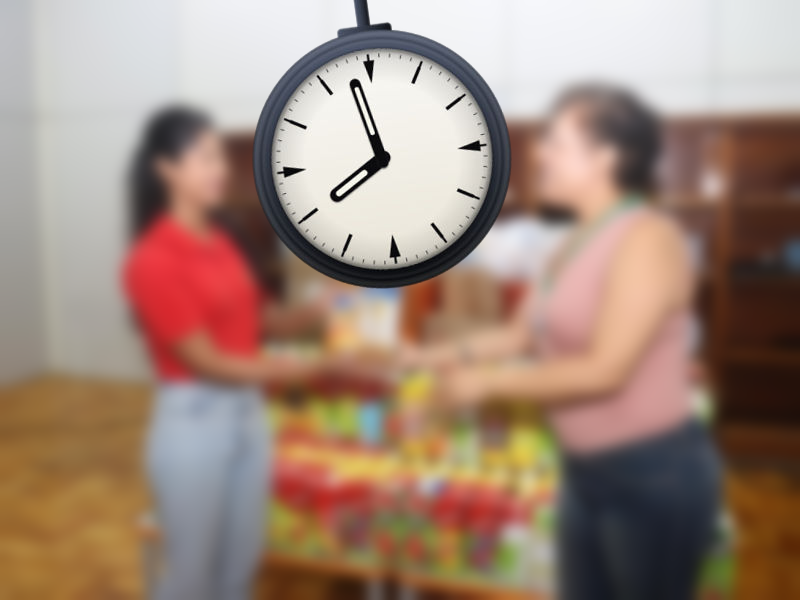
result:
7.58
